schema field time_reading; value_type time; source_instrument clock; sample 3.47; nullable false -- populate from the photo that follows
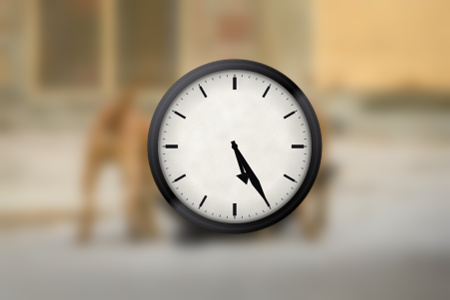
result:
5.25
